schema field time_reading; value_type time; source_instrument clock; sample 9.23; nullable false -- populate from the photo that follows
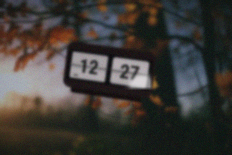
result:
12.27
